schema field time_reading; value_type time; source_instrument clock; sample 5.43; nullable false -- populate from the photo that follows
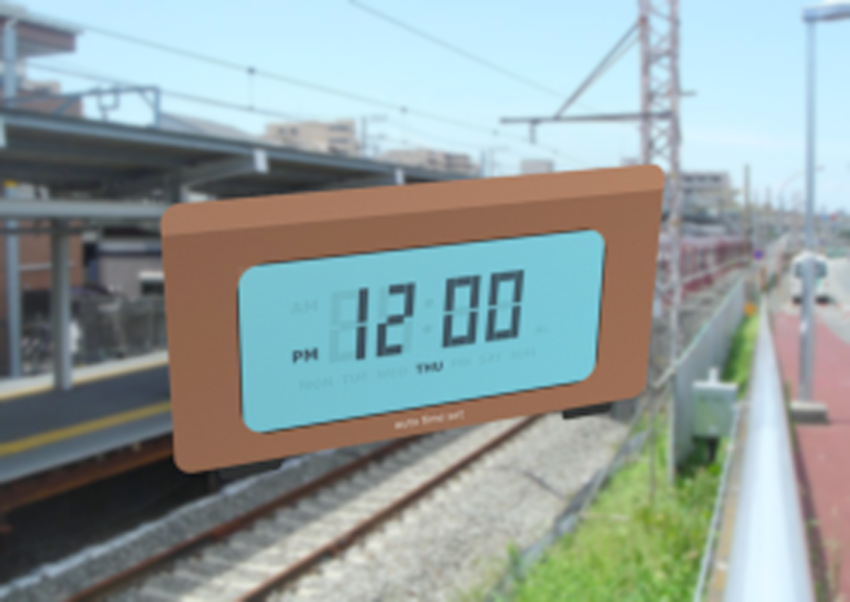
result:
12.00
